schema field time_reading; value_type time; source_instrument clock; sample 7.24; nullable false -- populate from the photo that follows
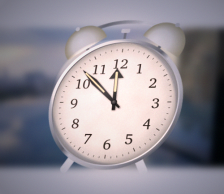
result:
11.52
